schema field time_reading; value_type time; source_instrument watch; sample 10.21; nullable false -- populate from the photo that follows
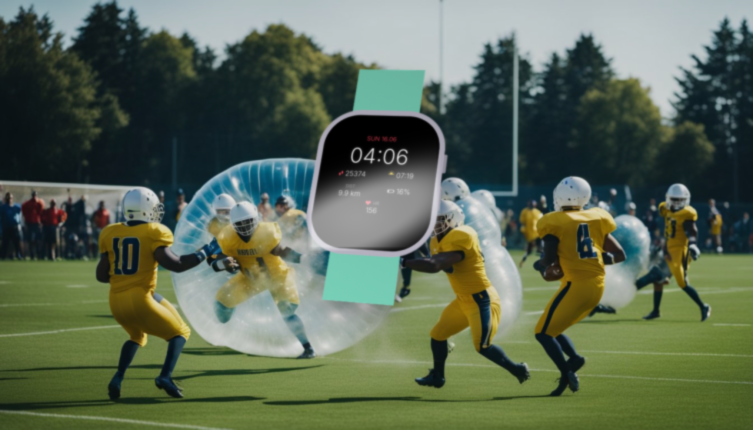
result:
4.06
